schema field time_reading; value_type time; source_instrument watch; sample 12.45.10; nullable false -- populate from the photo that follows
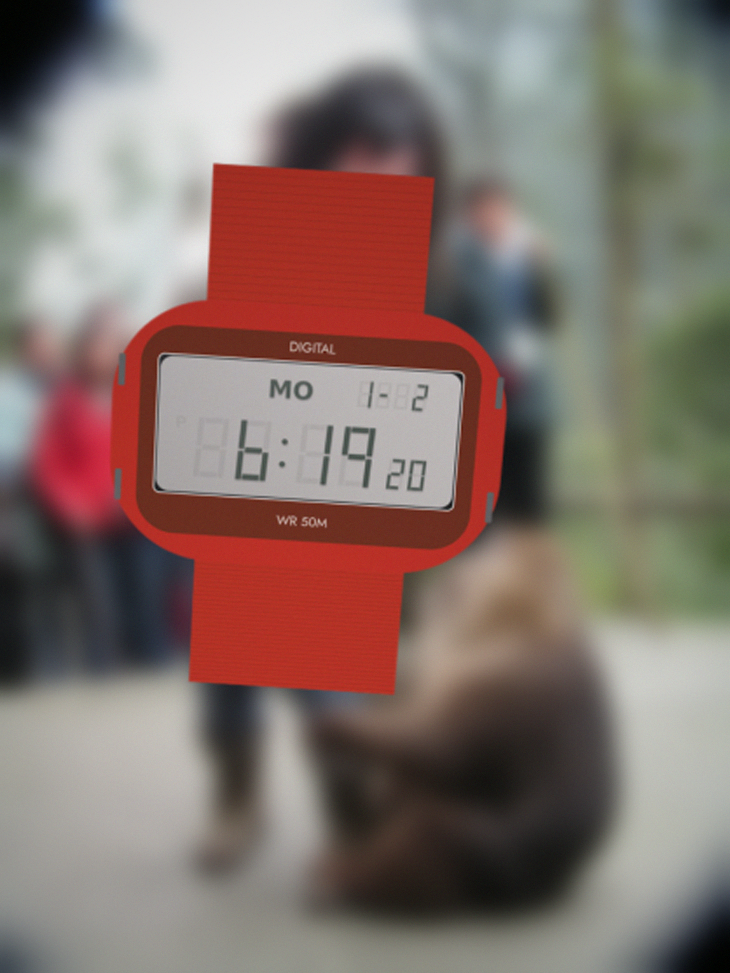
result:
6.19.20
